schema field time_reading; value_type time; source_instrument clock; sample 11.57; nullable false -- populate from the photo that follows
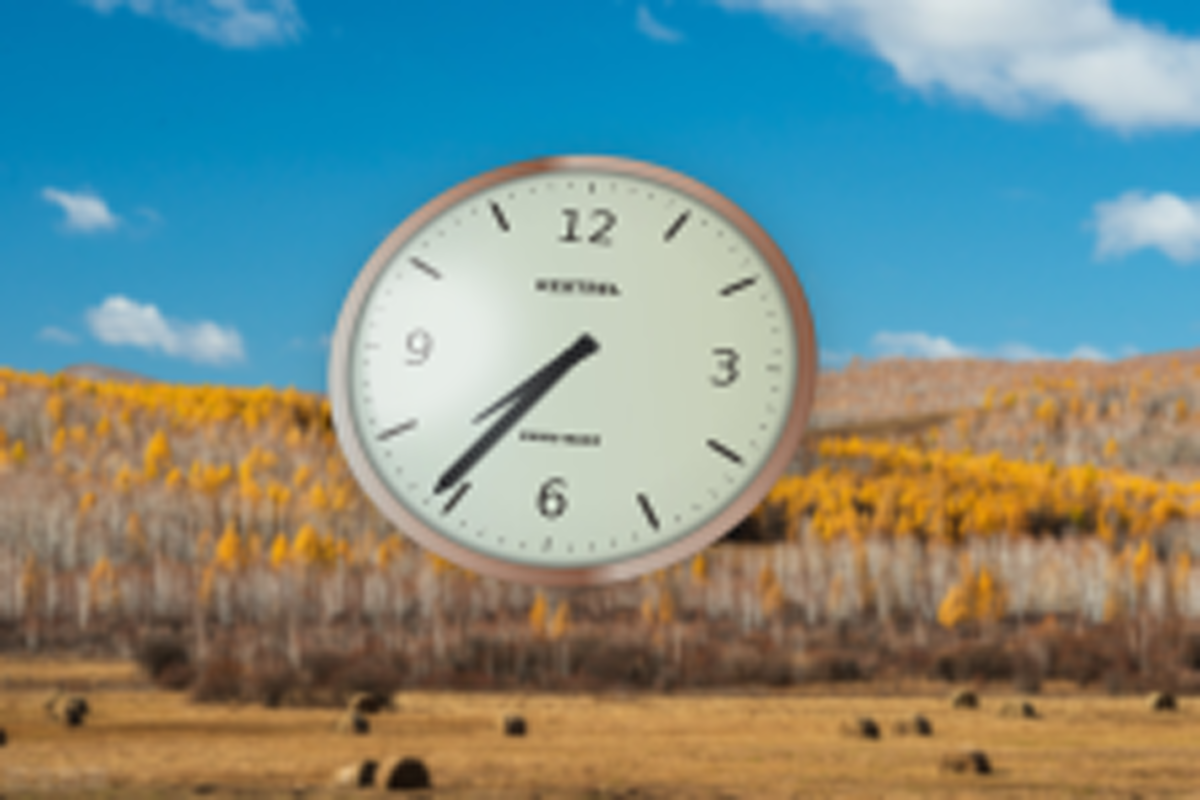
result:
7.36
